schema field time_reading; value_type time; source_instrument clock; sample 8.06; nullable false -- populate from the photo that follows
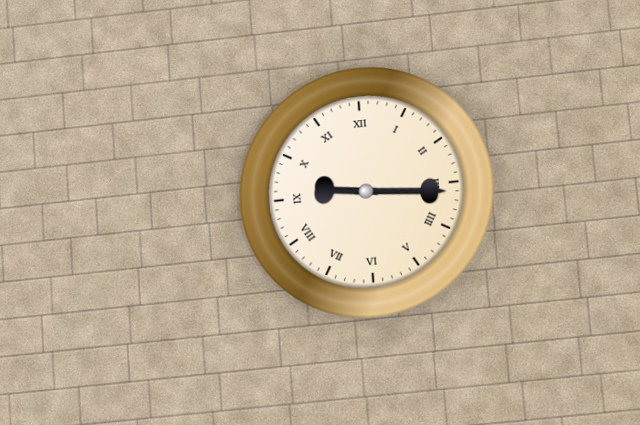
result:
9.16
